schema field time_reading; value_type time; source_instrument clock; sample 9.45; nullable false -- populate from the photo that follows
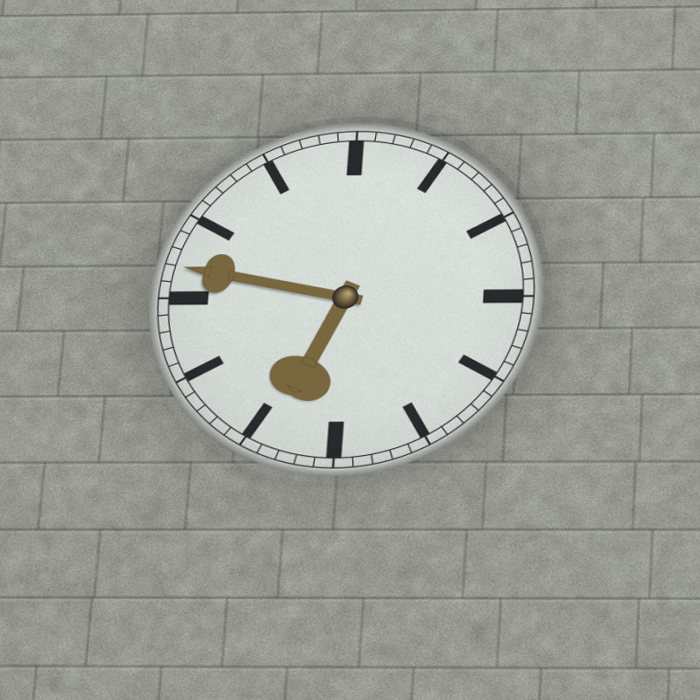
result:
6.47
